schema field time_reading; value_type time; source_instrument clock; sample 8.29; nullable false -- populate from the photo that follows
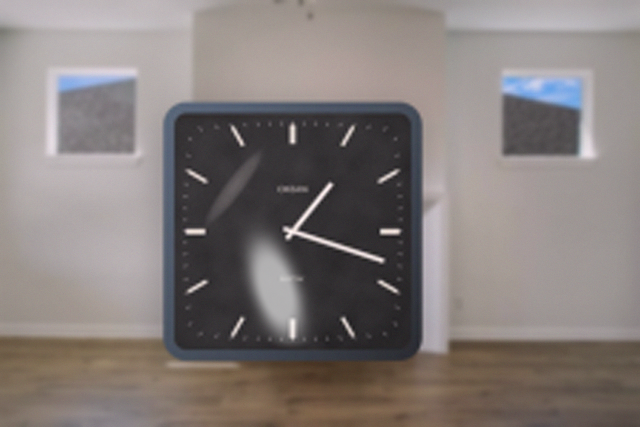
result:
1.18
